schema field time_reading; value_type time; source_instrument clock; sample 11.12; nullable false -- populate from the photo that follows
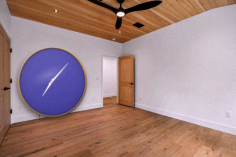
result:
7.07
